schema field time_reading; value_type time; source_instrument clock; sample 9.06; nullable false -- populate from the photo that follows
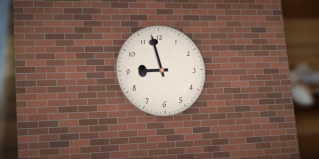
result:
8.58
